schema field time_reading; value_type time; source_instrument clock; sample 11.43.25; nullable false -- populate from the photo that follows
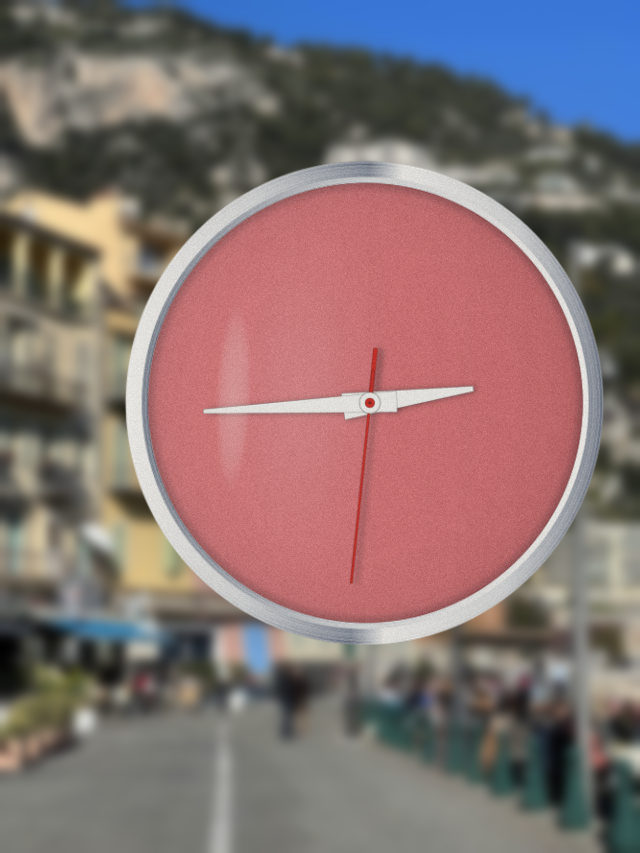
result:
2.44.31
